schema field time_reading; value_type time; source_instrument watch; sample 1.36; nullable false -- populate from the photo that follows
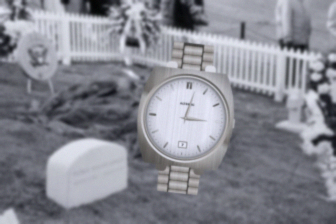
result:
3.02
